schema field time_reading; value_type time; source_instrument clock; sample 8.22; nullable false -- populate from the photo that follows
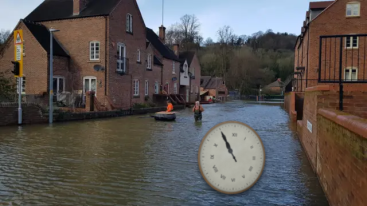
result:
10.55
